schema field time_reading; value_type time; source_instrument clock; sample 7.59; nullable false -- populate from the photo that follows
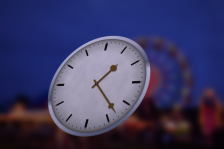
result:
1.23
